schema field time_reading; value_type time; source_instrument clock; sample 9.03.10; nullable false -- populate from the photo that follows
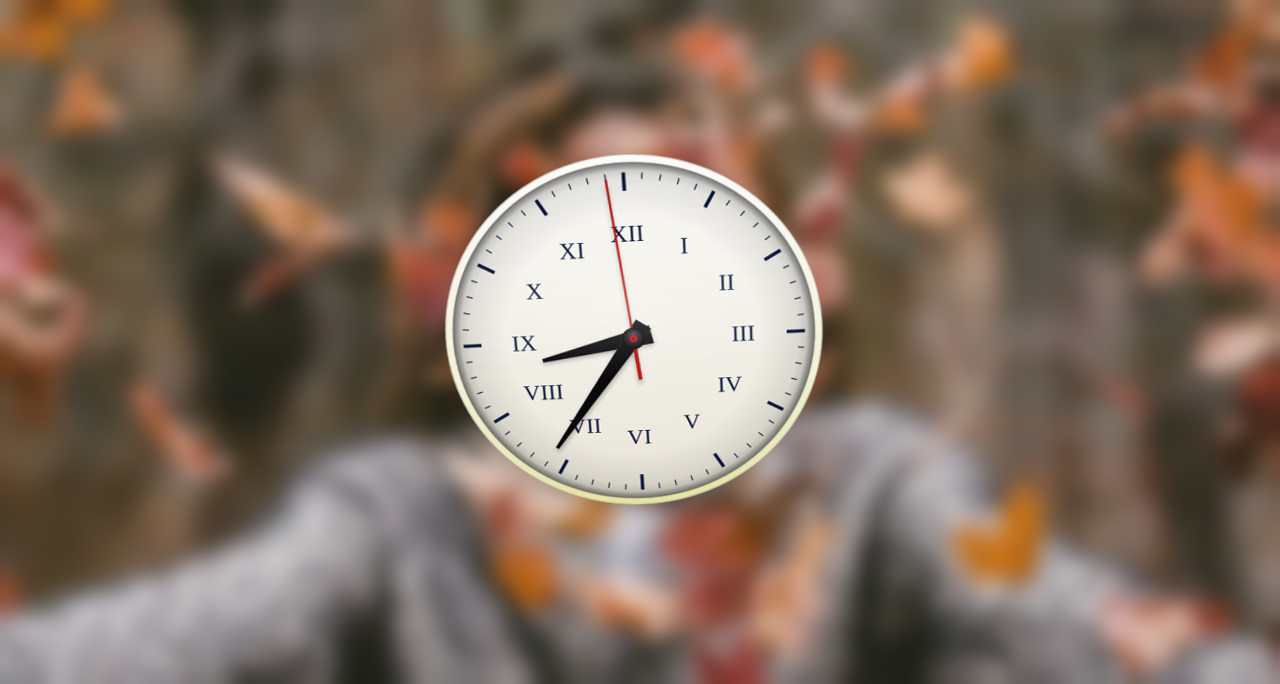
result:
8.35.59
